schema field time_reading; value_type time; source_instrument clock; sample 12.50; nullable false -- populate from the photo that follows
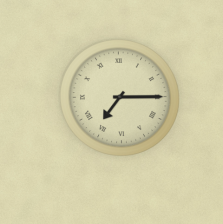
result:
7.15
